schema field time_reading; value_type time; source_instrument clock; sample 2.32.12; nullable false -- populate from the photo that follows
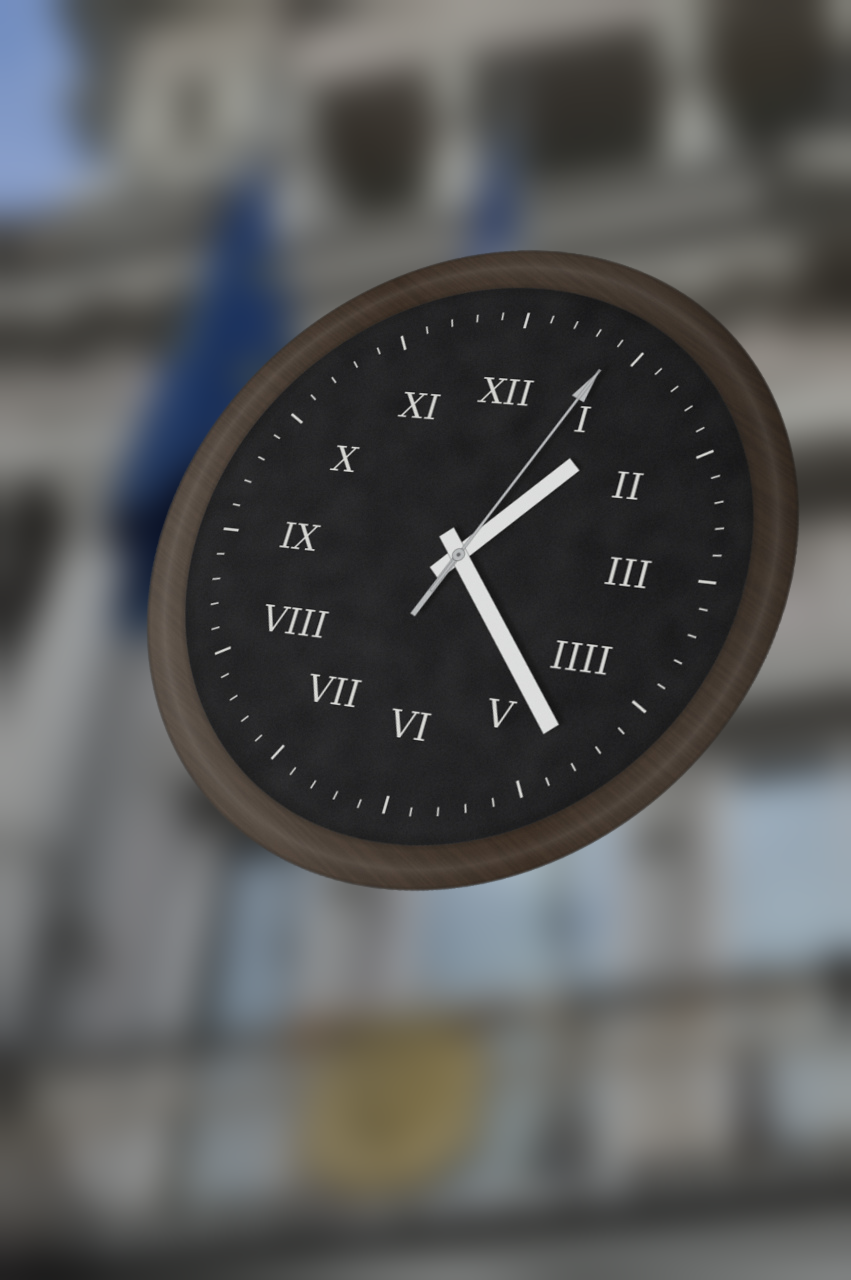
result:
1.23.04
